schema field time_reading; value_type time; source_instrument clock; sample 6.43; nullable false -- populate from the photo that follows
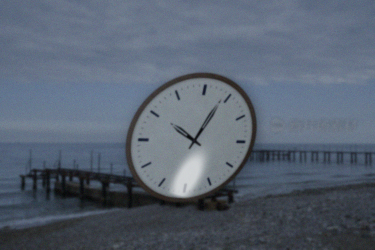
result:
10.04
